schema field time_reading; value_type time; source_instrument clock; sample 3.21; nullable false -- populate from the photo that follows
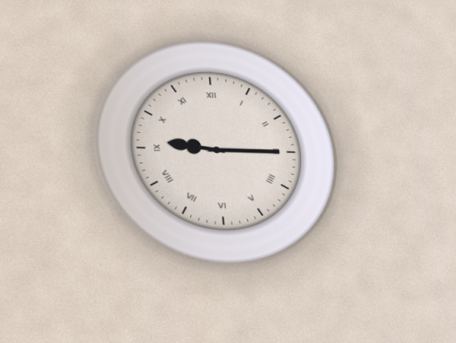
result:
9.15
